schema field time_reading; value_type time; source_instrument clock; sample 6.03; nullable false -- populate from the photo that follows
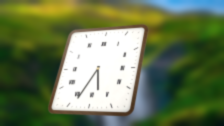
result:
5.34
